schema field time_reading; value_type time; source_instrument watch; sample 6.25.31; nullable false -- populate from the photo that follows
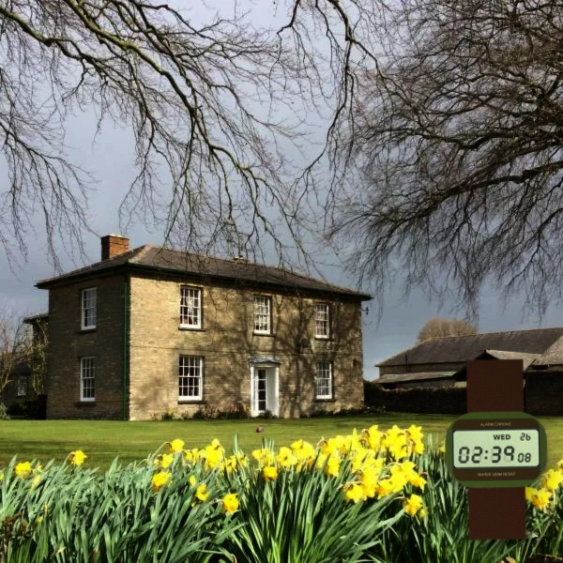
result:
2.39.08
